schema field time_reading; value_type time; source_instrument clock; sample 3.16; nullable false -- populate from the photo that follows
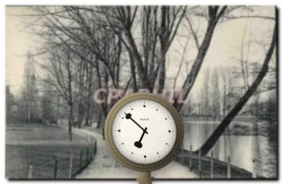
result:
6.52
